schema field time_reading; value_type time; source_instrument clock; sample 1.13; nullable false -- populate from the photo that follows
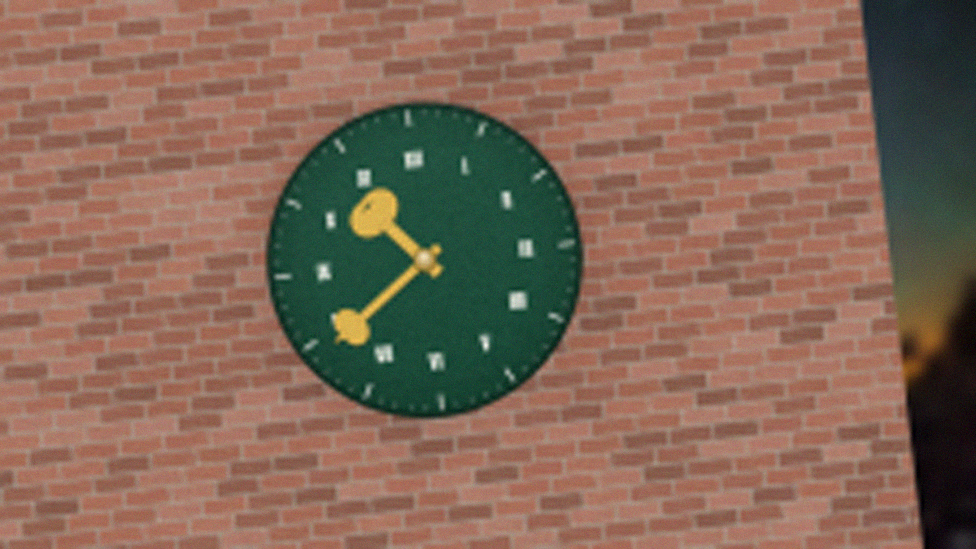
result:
10.39
